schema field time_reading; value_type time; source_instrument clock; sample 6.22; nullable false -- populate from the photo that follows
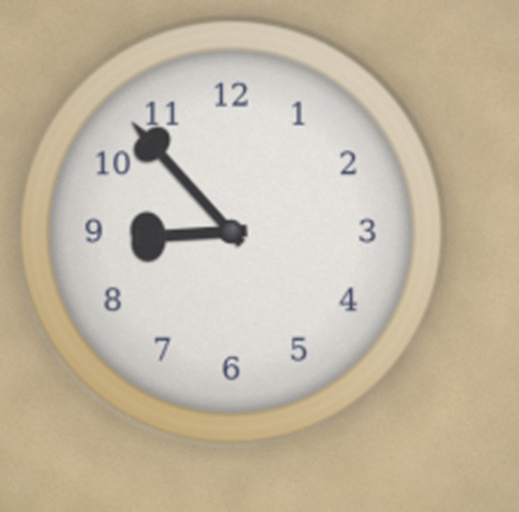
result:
8.53
